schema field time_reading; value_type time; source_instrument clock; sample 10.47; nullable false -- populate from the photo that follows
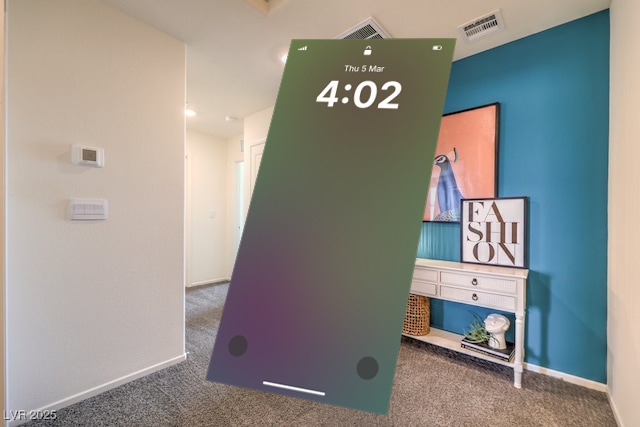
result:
4.02
